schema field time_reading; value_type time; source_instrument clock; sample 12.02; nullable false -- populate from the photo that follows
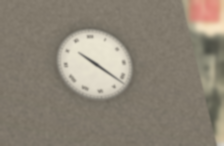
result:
10.22
